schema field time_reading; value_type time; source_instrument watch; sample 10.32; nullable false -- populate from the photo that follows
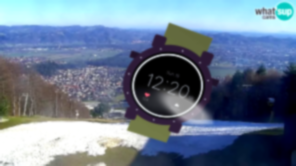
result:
12.20
